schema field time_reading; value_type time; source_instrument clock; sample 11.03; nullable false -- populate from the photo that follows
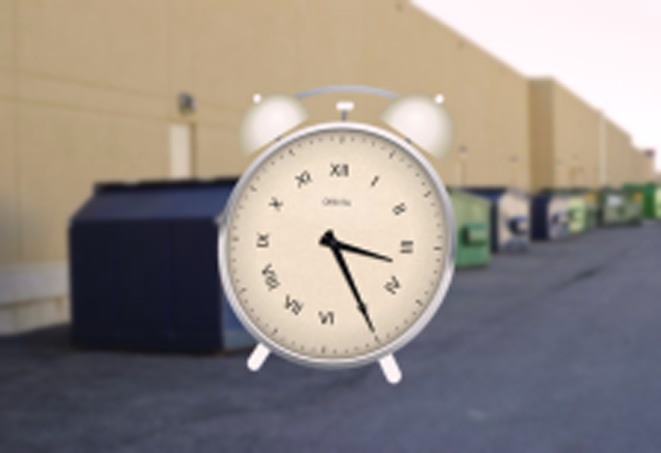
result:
3.25
